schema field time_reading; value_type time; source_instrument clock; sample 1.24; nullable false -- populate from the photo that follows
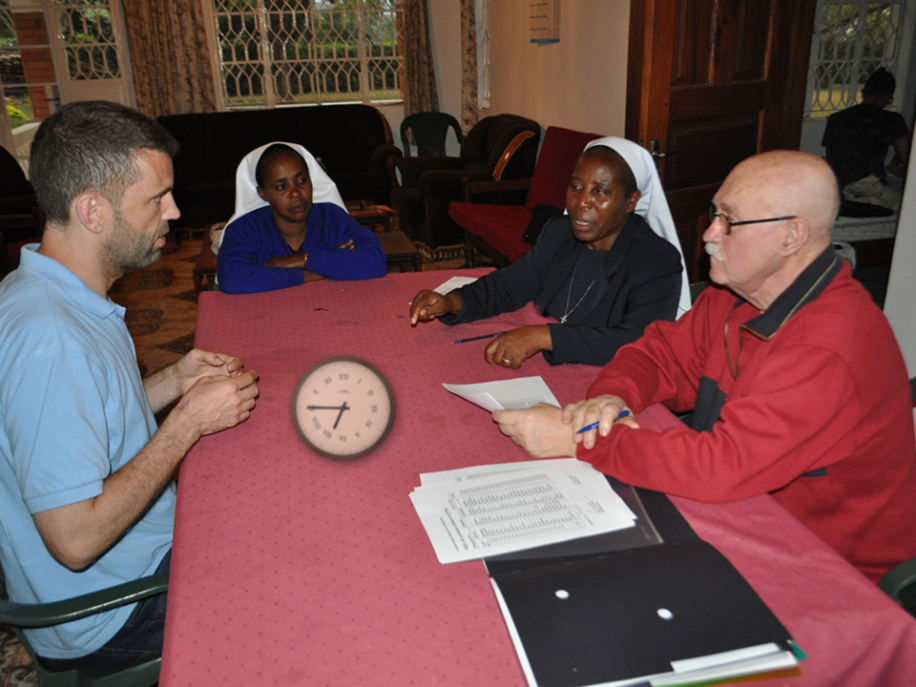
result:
6.45
